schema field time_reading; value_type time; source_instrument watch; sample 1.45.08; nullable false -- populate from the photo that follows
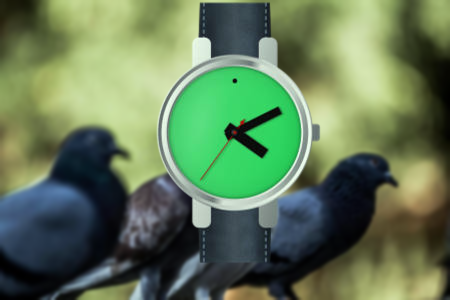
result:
4.10.36
